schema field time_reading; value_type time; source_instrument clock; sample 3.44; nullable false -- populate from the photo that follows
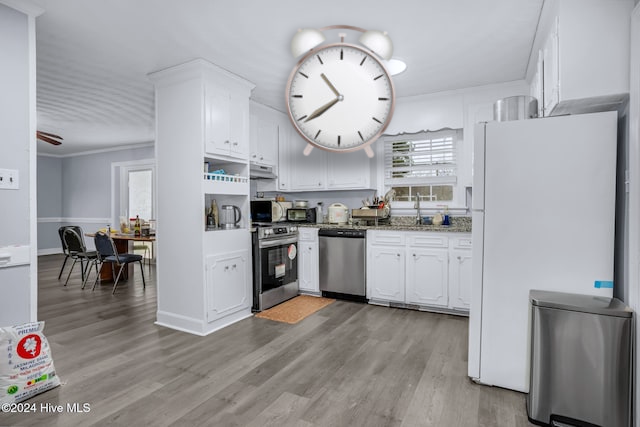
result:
10.39
